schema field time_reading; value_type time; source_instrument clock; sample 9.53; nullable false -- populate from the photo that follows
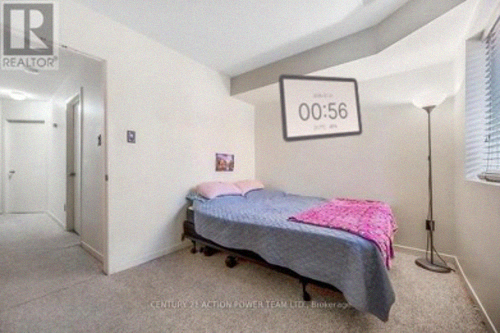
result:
0.56
